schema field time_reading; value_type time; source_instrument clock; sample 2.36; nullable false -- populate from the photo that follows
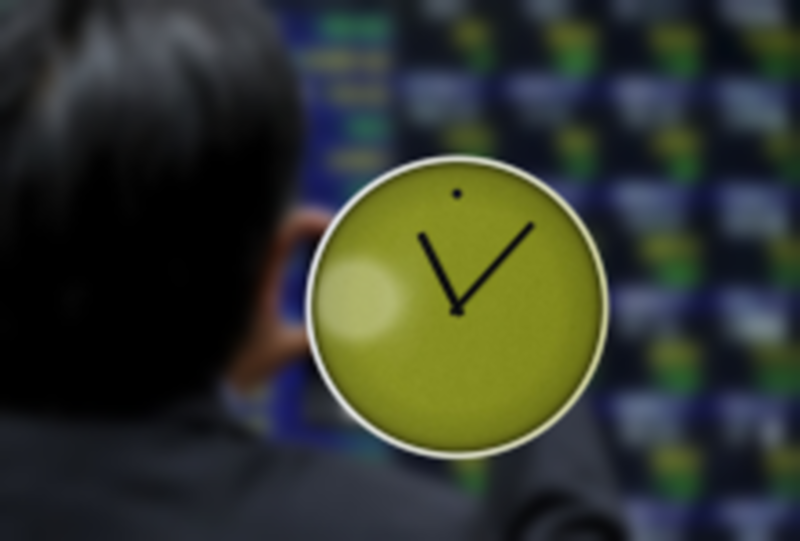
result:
11.07
